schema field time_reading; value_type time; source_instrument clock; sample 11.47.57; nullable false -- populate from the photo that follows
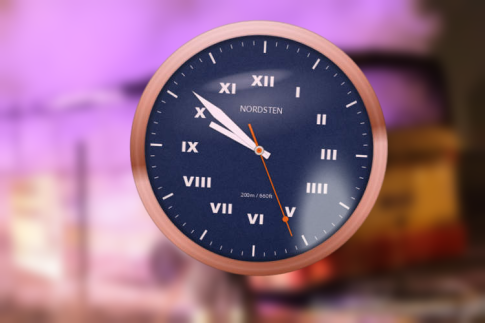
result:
9.51.26
